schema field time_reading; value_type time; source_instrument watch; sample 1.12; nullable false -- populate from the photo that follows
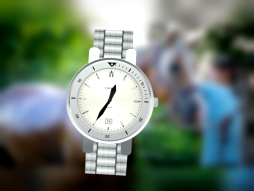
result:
12.35
